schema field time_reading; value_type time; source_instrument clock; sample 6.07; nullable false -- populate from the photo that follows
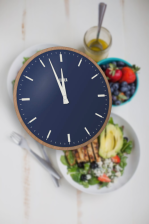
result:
11.57
